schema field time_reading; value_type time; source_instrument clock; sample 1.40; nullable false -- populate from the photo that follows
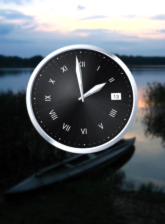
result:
1.59
